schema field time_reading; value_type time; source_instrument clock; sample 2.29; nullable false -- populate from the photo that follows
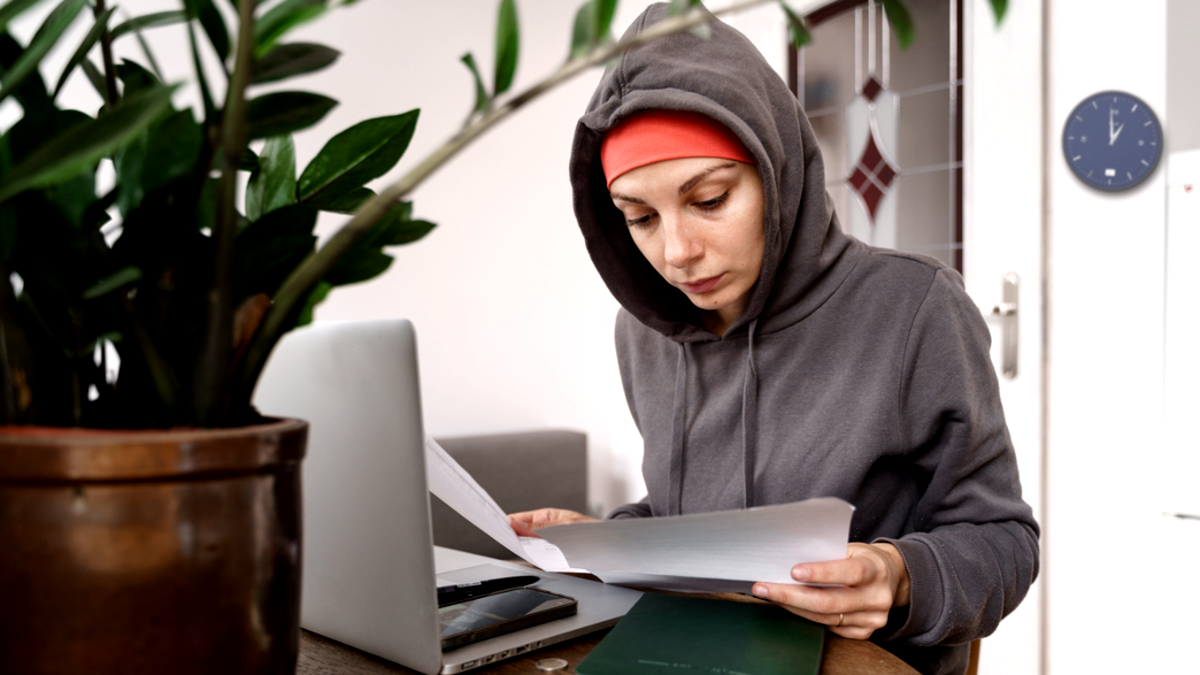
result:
12.59
